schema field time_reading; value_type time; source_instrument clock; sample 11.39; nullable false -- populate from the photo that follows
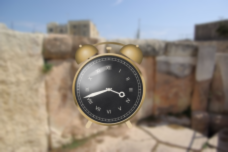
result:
3.42
